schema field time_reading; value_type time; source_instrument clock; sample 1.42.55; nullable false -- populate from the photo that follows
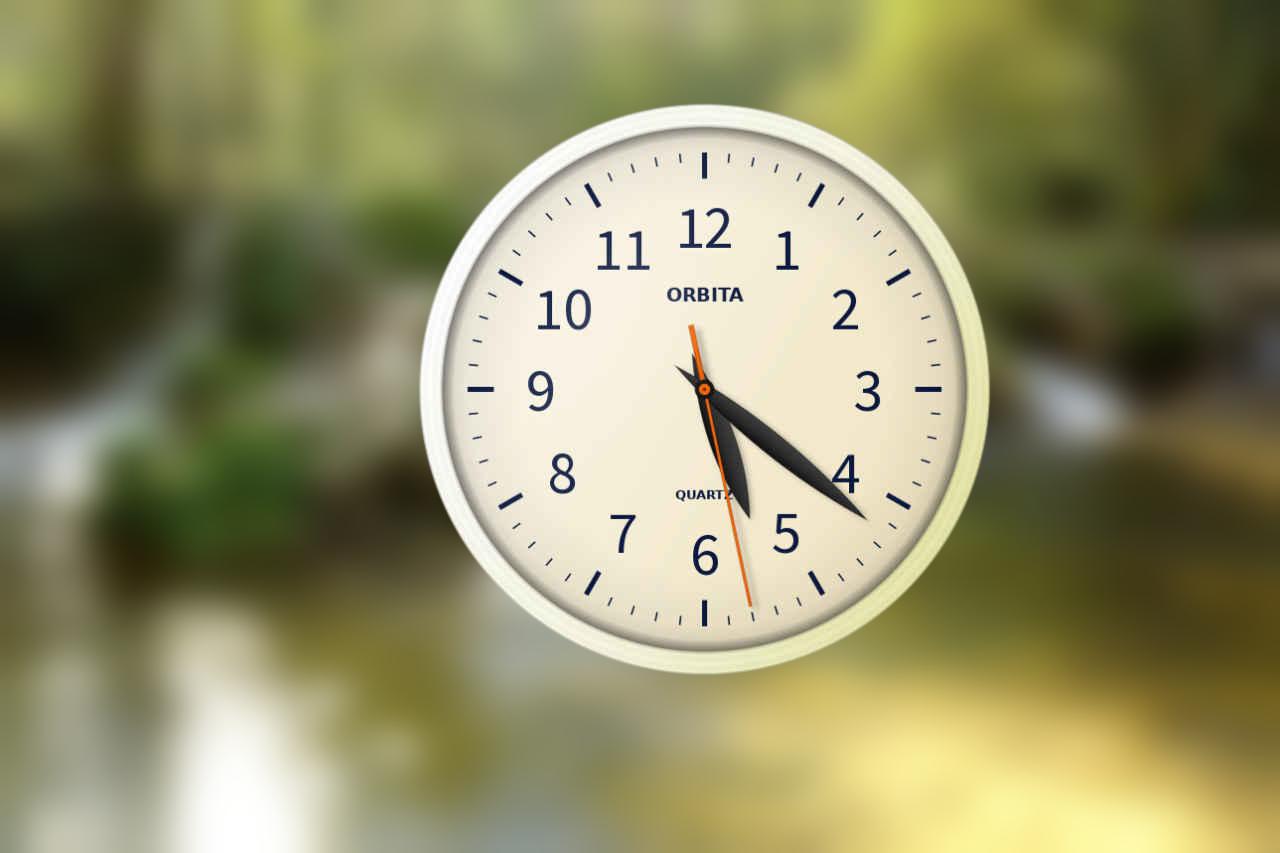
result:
5.21.28
